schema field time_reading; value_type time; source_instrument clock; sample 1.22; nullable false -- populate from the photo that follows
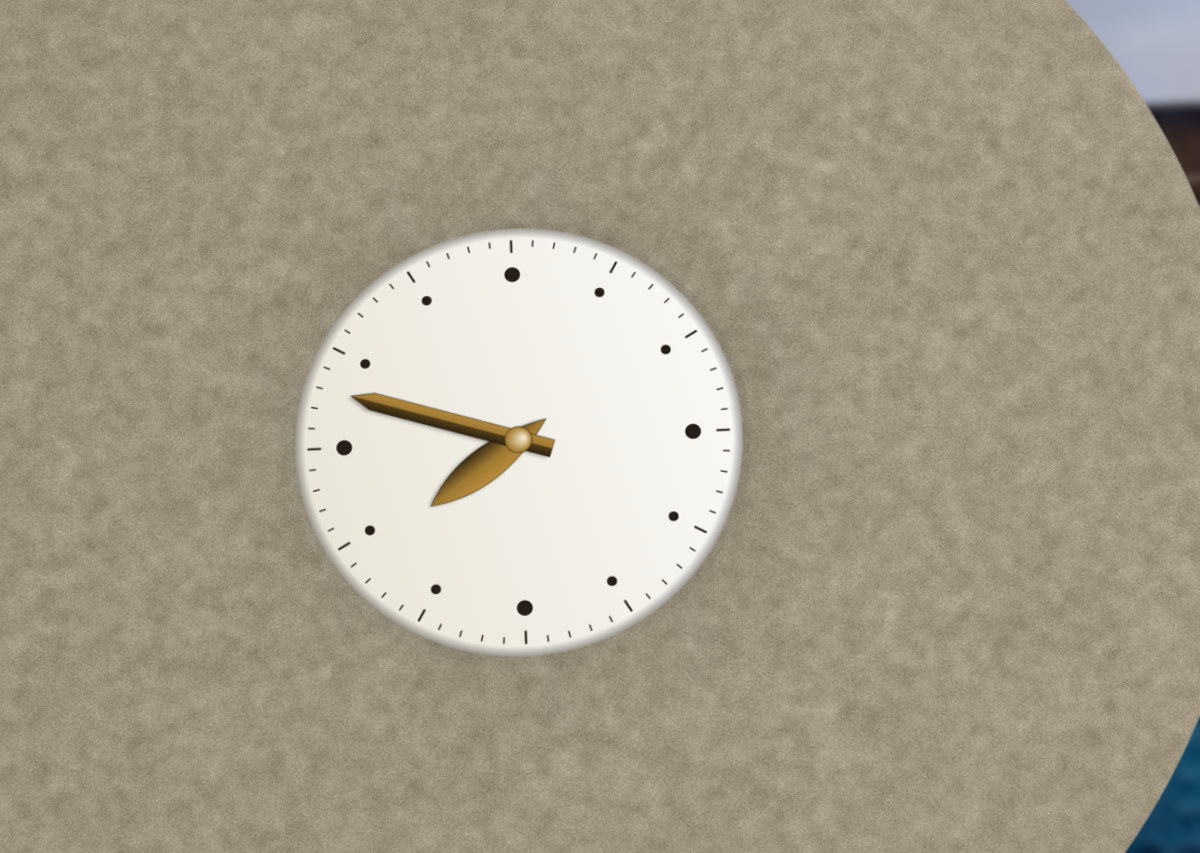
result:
7.48
